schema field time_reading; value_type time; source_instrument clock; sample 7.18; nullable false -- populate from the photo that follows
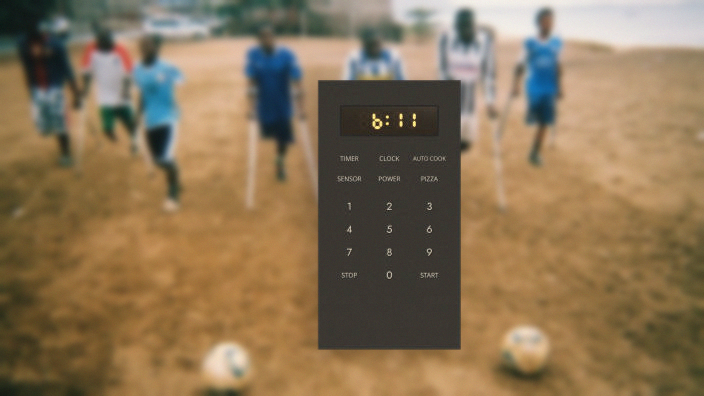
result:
6.11
